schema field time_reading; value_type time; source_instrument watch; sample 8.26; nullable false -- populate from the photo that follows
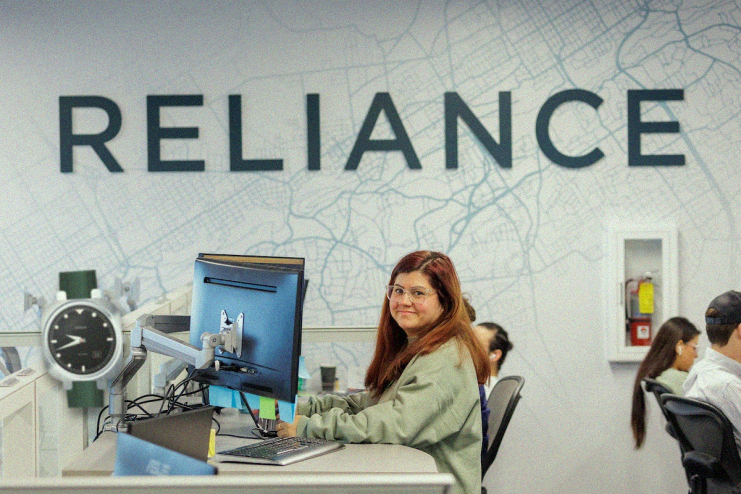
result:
9.42
